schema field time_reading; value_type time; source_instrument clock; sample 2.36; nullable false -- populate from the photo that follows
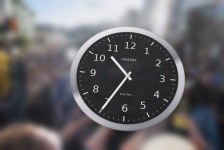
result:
10.35
